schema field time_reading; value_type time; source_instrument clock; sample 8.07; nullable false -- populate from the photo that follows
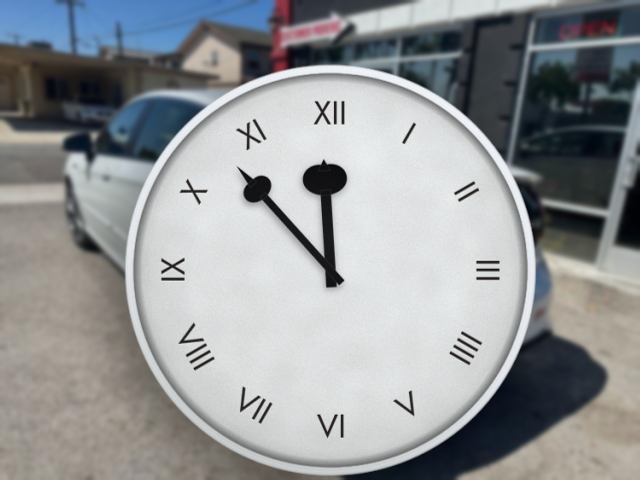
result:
11.53
